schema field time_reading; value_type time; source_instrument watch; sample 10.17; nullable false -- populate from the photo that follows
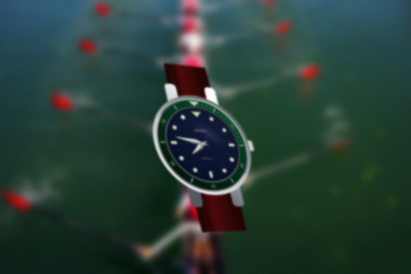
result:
7.47
